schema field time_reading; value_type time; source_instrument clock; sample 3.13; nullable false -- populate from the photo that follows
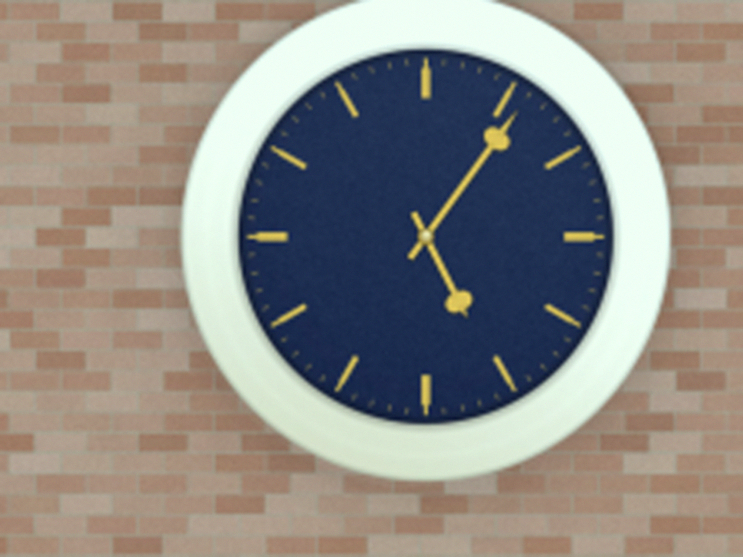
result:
5.06
